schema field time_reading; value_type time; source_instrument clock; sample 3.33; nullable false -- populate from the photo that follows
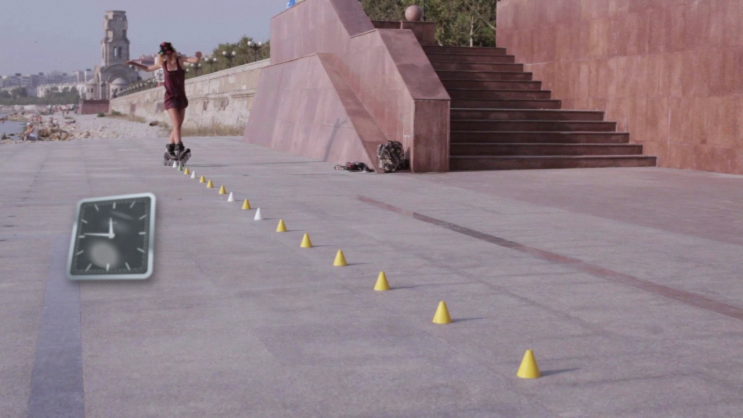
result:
11.46
